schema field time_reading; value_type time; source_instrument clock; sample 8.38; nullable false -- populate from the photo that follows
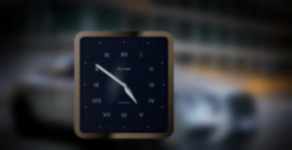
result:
4.51
